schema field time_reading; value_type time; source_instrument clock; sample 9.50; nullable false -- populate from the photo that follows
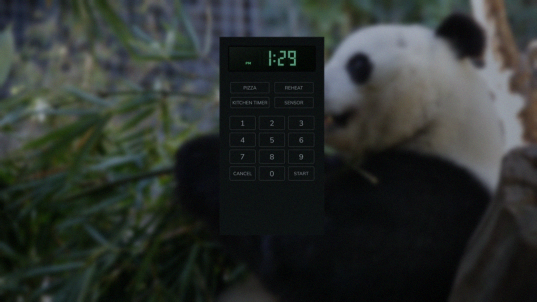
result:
1.29
